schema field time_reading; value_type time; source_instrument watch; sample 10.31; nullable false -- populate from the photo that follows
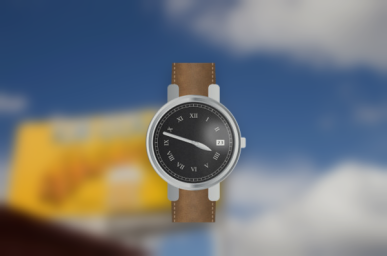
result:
3.48
